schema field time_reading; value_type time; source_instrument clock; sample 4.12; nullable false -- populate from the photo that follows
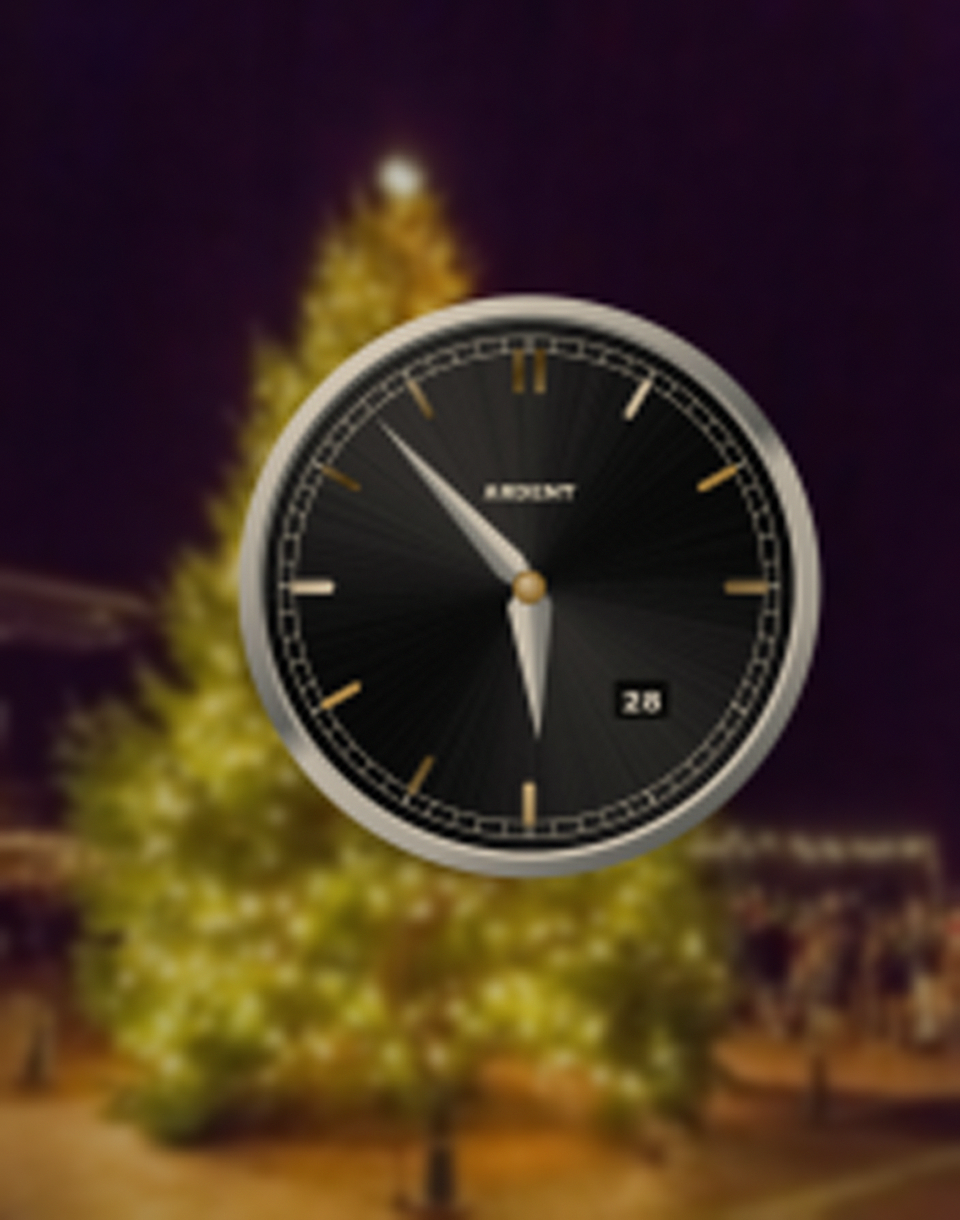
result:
5.53
